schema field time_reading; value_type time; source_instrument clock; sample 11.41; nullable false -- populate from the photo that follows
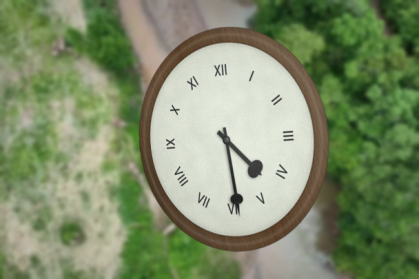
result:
4.29
